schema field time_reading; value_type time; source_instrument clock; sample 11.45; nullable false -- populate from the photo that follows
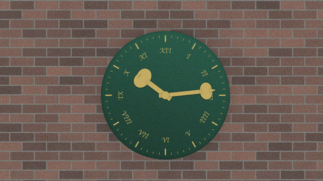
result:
10.14
